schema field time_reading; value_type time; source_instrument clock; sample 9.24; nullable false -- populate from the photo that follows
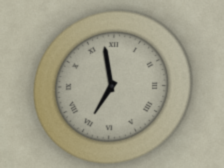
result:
6.58
